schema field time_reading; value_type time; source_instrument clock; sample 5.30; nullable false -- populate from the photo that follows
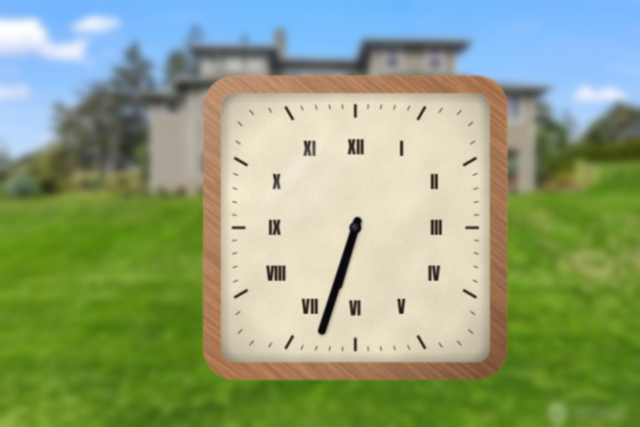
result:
6.33
